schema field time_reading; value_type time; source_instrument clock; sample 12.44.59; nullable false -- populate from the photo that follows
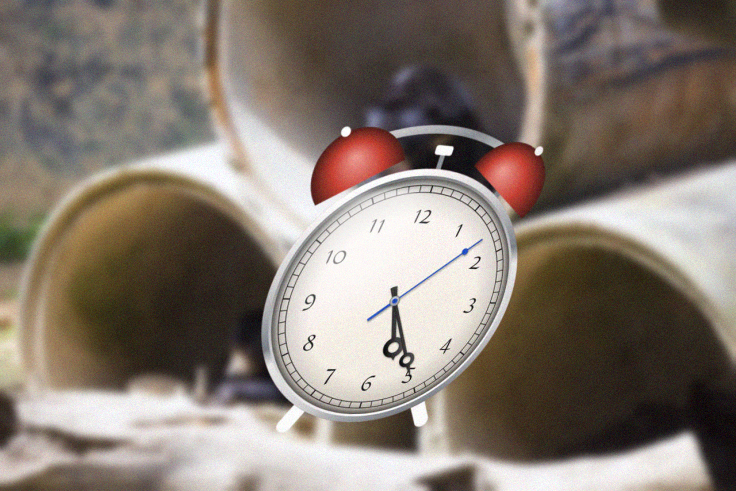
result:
5.25.08
